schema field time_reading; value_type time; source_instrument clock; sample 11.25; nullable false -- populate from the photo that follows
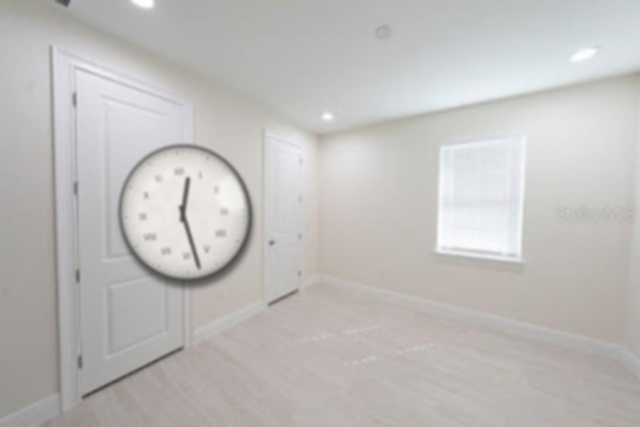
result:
12.28
